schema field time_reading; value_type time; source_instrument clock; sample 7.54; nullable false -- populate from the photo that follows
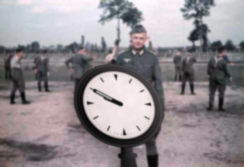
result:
9.50
